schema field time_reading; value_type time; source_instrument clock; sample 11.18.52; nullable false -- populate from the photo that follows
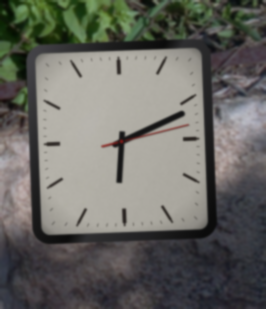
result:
6.11.13
